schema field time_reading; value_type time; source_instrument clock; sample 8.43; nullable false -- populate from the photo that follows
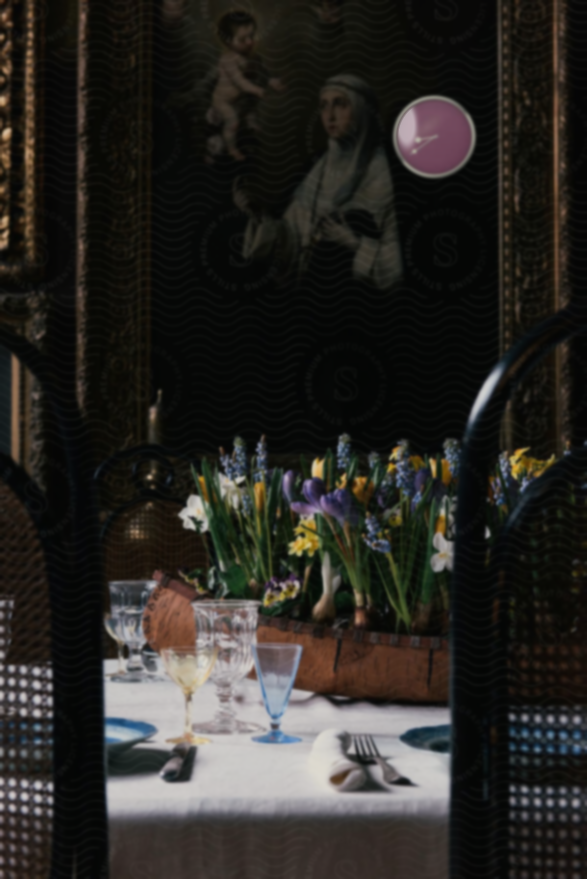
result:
8.39
